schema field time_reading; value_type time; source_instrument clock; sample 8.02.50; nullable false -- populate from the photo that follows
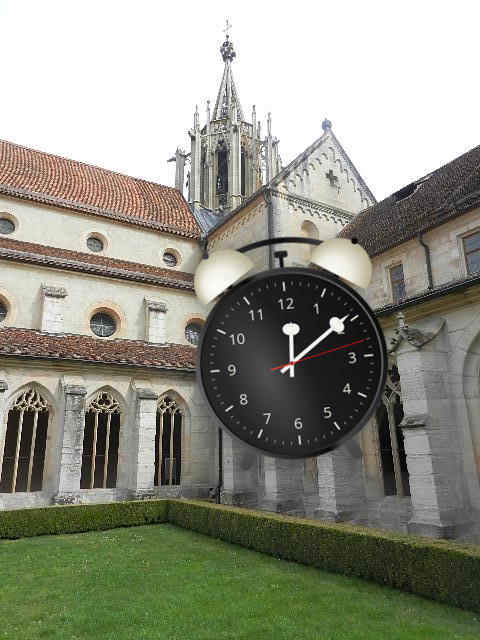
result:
12.09.13
